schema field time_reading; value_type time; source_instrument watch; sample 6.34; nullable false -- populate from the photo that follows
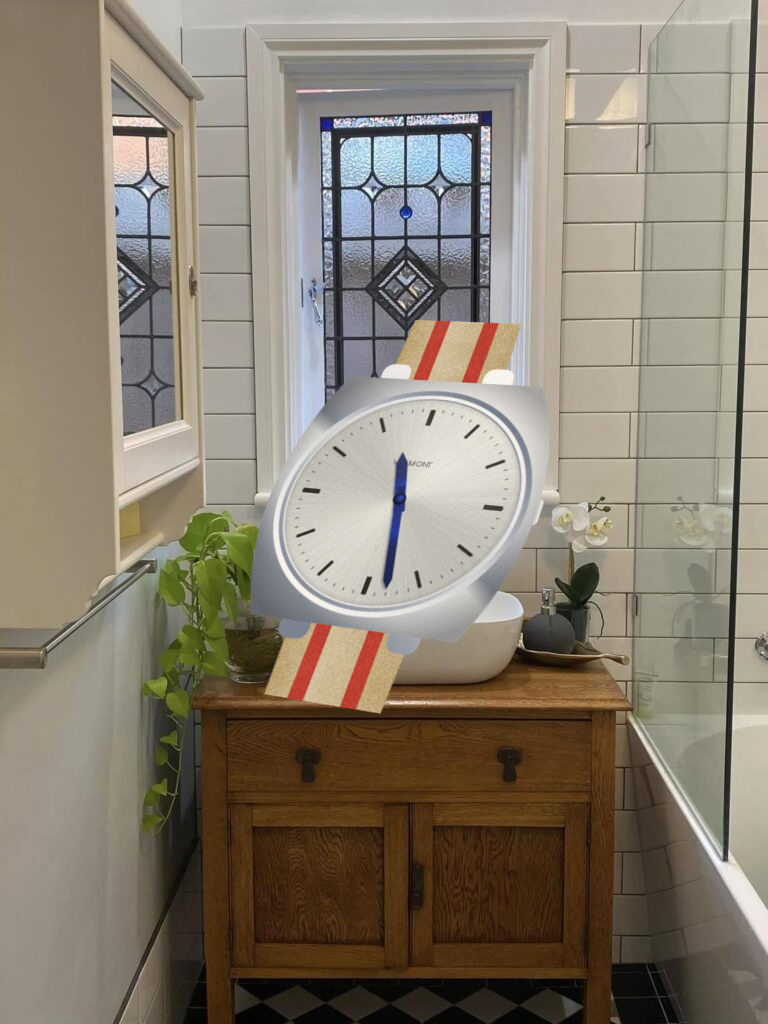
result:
11.28
